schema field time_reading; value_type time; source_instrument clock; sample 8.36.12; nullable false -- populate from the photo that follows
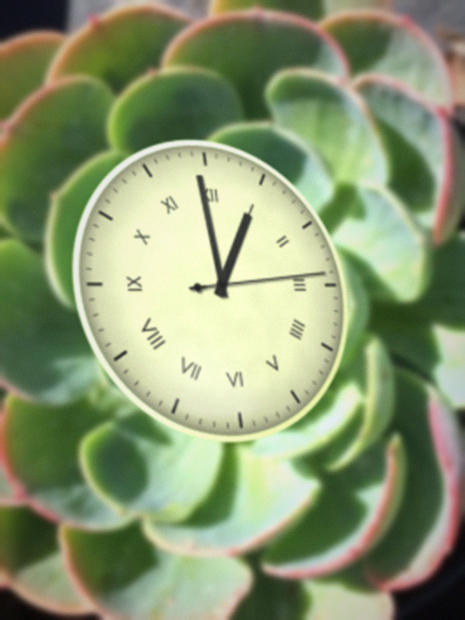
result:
12.59.14
